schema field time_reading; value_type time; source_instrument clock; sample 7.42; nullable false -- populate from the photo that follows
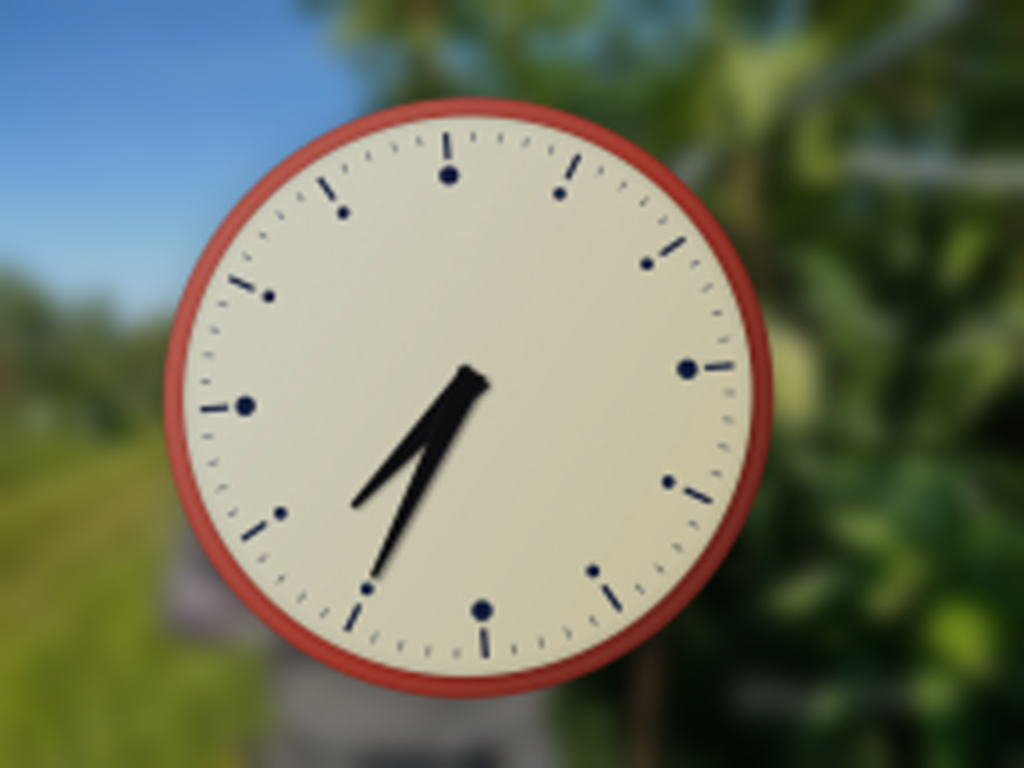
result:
7.35
